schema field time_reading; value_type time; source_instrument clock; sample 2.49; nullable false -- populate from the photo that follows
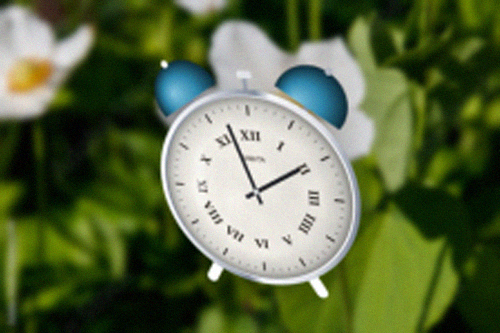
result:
1.57
